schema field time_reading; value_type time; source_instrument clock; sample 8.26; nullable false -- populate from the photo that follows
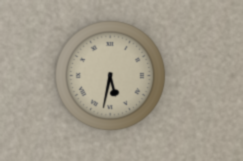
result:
5.32
